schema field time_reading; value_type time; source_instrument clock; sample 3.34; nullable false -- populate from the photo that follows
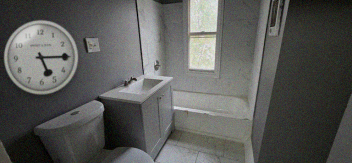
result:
5.15
